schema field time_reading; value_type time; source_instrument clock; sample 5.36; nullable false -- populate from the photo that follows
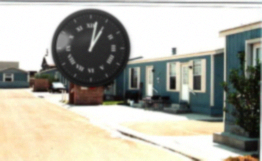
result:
1.02
